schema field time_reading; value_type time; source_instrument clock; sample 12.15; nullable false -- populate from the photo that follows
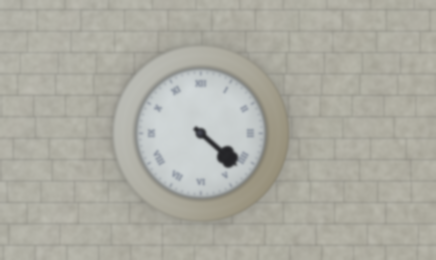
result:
4.22
